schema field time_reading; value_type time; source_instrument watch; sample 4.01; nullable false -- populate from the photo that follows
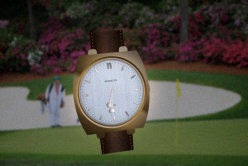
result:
6.31
